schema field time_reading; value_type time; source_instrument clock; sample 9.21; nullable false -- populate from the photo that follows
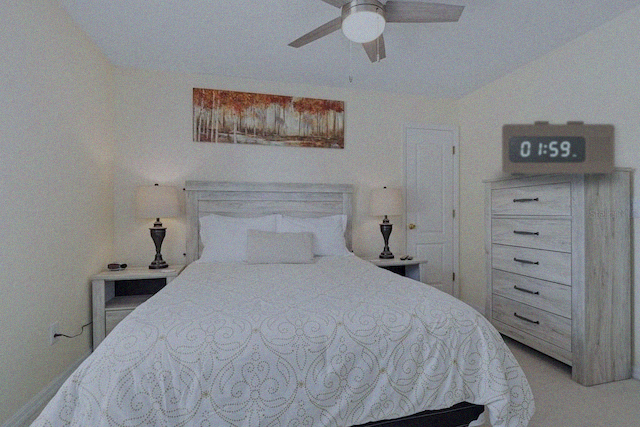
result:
1.59
